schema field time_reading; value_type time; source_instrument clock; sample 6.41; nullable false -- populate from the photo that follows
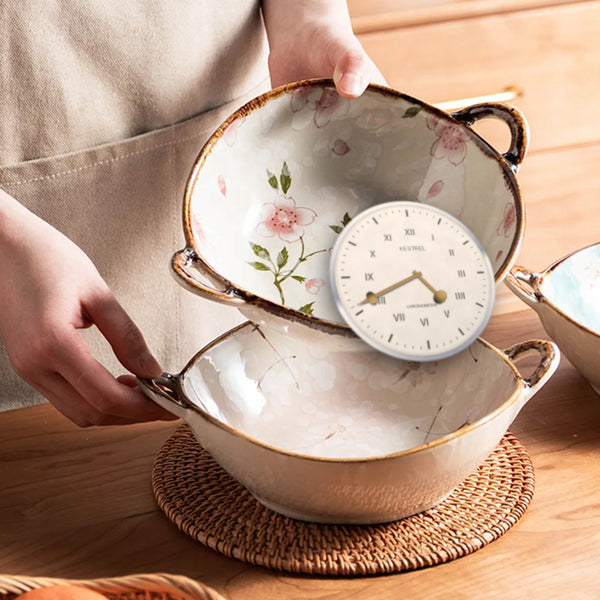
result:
4.41
